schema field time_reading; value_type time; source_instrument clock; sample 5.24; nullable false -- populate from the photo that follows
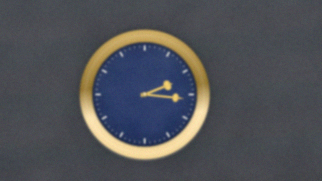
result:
2.16
